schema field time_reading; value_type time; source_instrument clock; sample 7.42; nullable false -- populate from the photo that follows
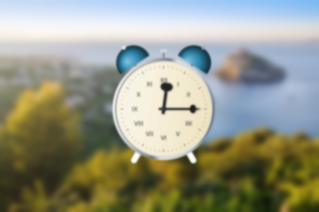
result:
12.15
